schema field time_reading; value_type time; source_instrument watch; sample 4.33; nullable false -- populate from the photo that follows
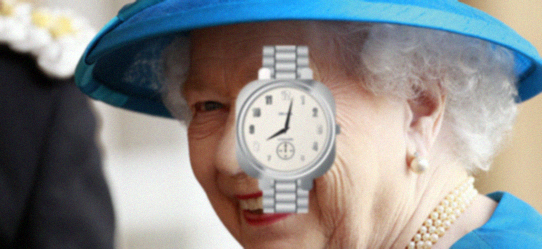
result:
8.02
